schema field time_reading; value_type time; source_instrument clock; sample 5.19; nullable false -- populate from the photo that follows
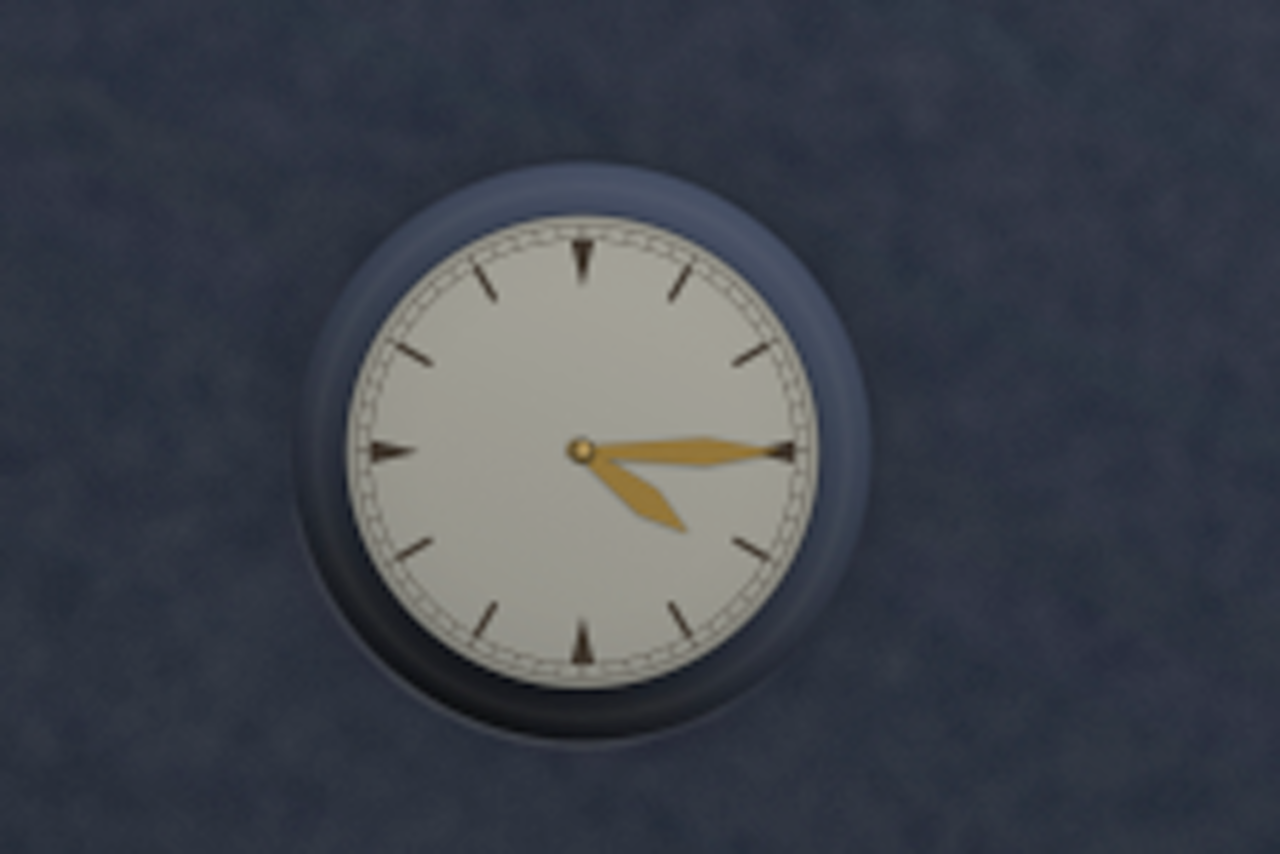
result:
4.15
